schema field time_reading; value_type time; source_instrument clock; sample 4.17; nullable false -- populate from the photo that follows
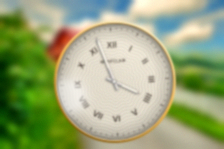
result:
3.57
